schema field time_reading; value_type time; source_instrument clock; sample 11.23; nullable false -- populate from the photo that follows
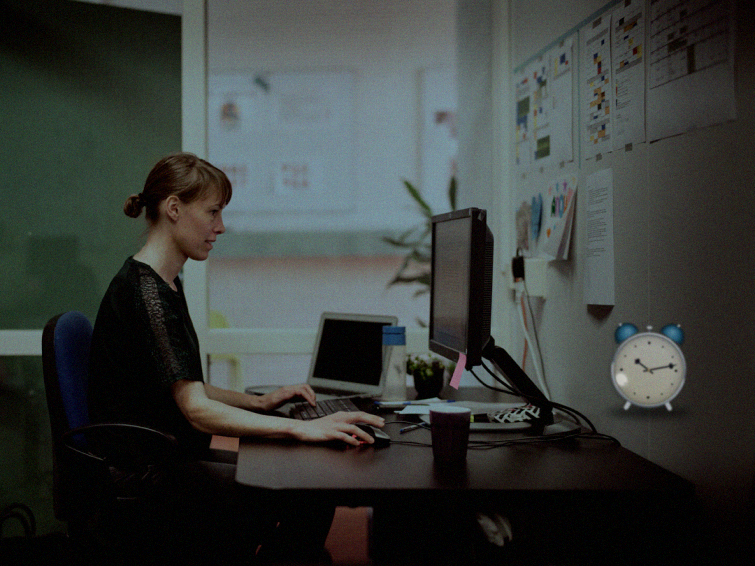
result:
10.13
